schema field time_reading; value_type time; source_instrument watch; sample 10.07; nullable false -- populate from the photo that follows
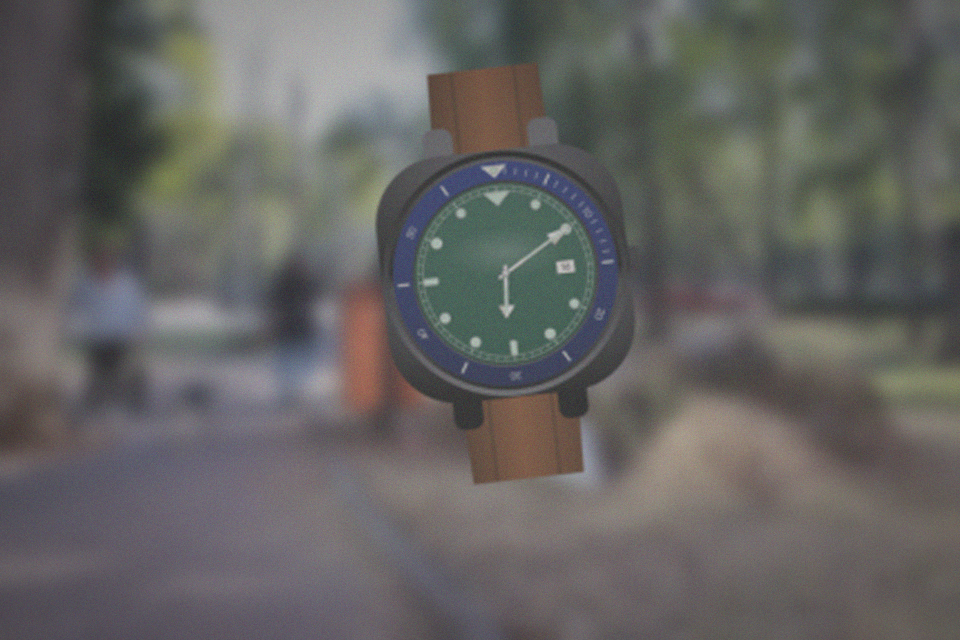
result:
6.10
